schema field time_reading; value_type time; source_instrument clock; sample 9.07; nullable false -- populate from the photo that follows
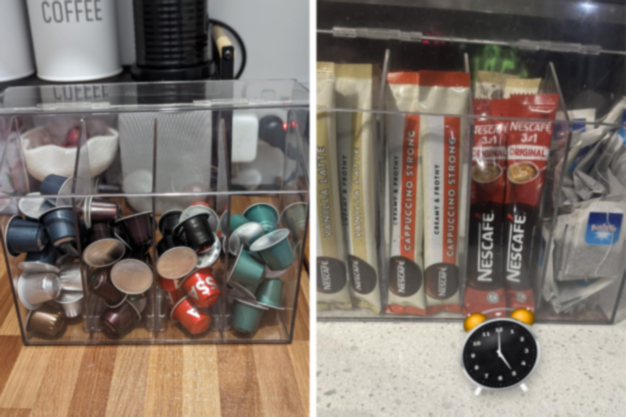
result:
5.00
